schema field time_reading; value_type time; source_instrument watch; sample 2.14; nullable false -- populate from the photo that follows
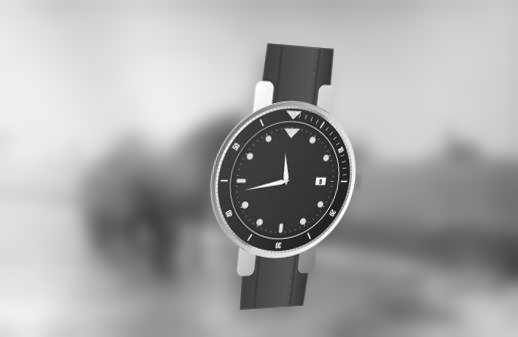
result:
11.43
